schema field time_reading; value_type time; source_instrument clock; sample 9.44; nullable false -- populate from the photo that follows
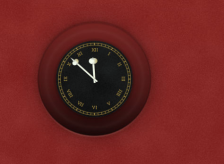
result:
11.52
